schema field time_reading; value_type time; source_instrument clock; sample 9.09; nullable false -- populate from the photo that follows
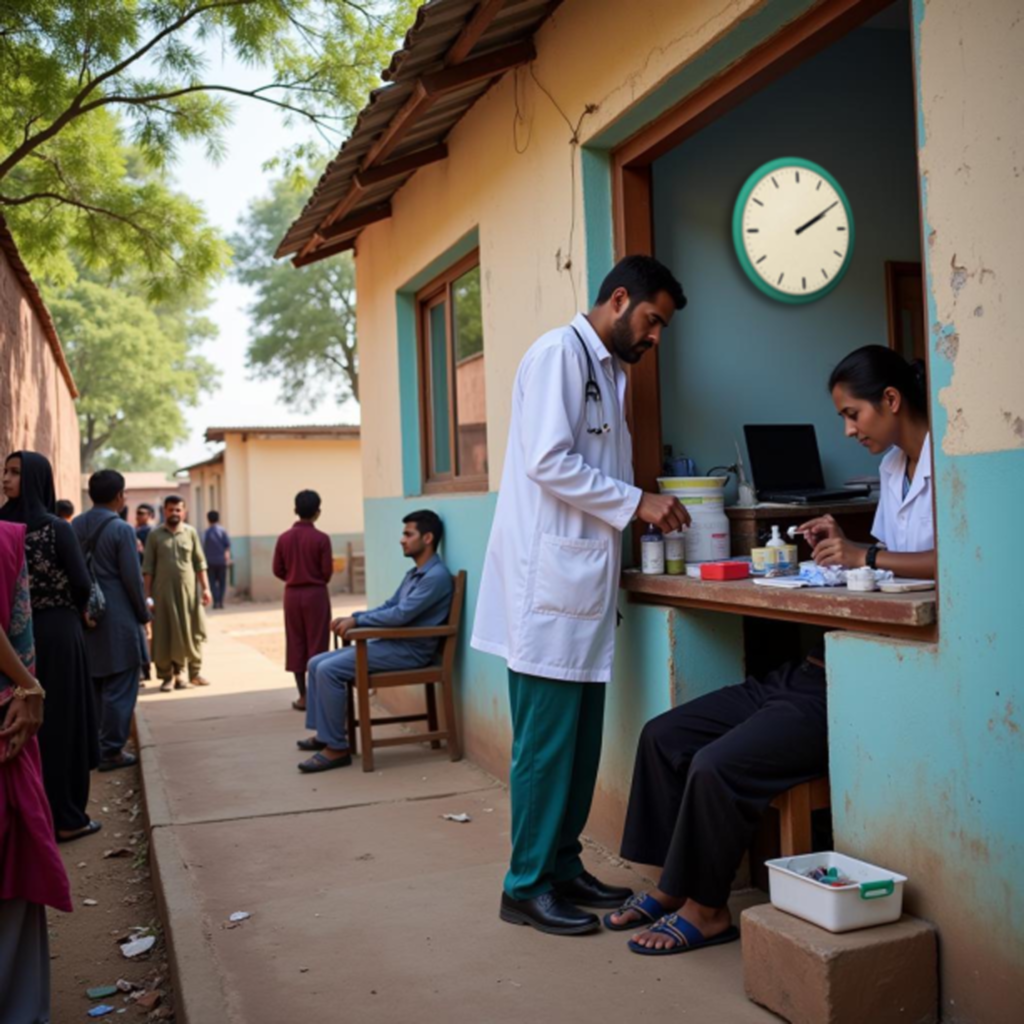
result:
2.10
